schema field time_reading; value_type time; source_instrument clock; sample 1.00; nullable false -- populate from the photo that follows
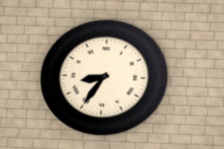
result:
8.35
